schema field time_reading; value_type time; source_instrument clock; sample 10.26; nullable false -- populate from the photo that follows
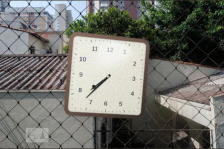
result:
7.37
